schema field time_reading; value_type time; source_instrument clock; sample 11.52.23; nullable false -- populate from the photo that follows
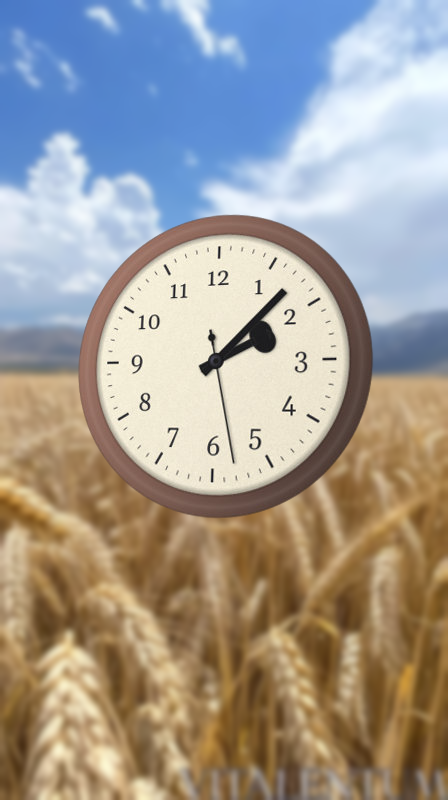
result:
2.07.28
